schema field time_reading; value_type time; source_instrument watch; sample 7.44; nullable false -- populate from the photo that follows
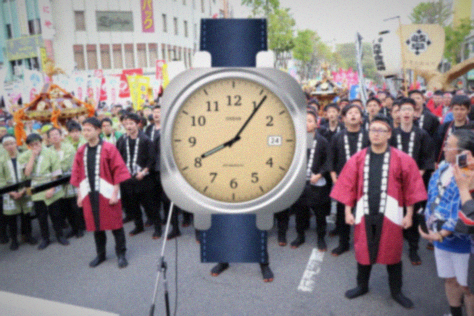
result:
8.06
